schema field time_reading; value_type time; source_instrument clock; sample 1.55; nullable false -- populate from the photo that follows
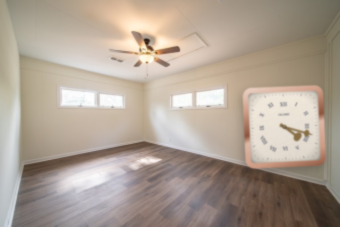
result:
4.18
